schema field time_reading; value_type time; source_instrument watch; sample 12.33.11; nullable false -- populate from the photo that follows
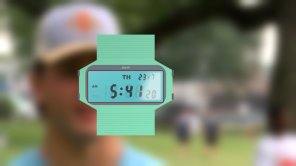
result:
5.41.20
